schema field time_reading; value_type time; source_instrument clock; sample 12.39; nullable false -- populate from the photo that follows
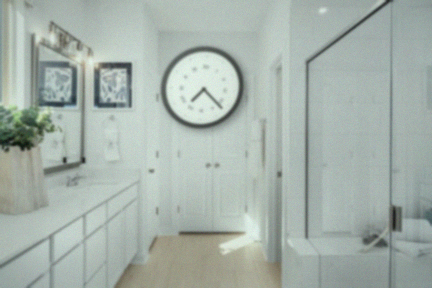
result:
7.22
